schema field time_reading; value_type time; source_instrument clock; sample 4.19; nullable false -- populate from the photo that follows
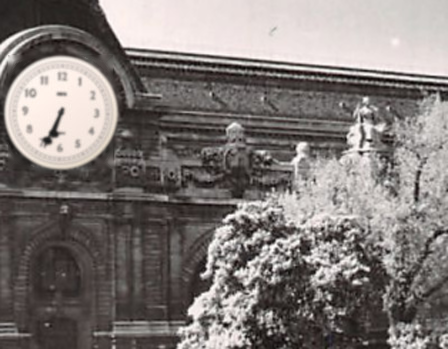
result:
6.34
